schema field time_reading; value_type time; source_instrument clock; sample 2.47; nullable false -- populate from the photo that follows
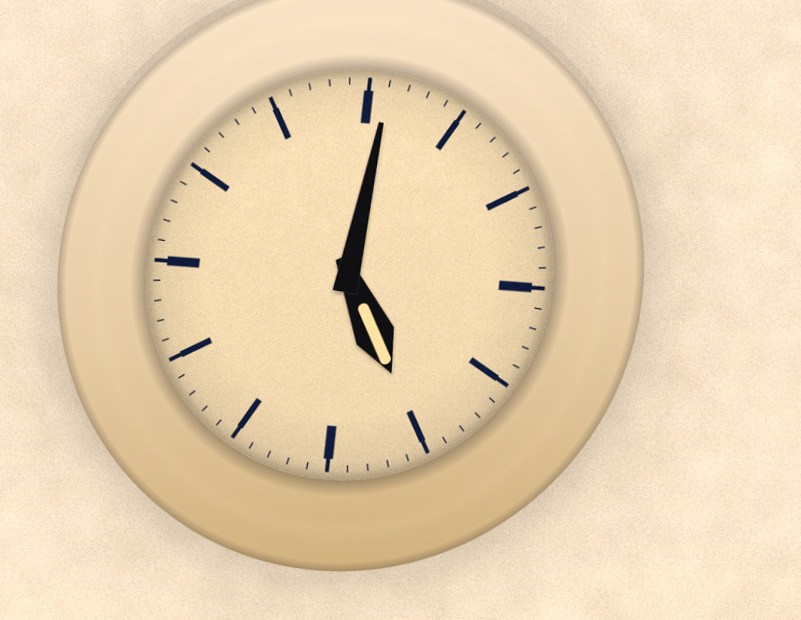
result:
5.01
